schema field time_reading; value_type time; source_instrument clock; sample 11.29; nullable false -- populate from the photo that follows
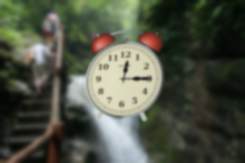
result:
12.15
